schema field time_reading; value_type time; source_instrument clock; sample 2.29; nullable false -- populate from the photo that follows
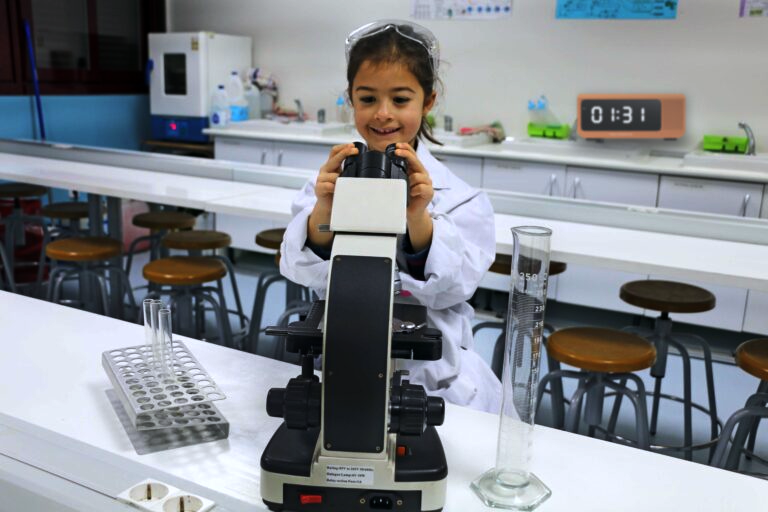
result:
1.31
